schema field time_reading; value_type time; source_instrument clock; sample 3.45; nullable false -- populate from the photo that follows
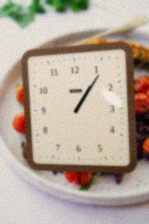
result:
1.06
